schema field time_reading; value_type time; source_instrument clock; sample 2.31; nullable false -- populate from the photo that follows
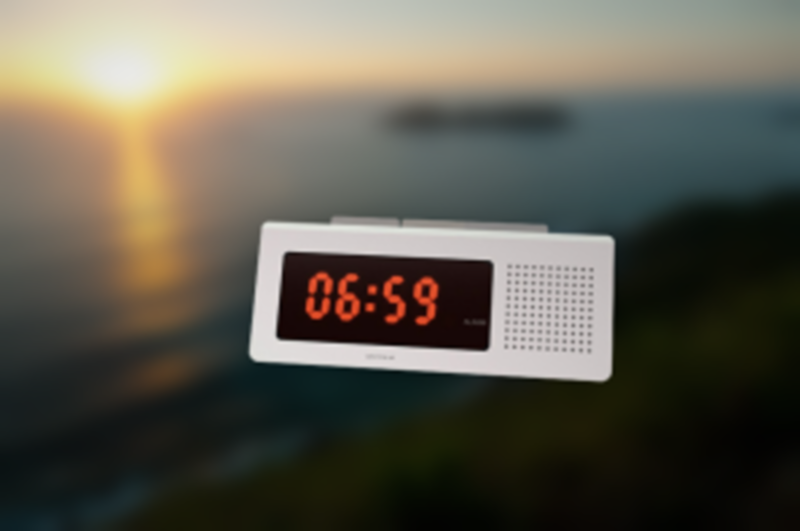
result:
6.59
